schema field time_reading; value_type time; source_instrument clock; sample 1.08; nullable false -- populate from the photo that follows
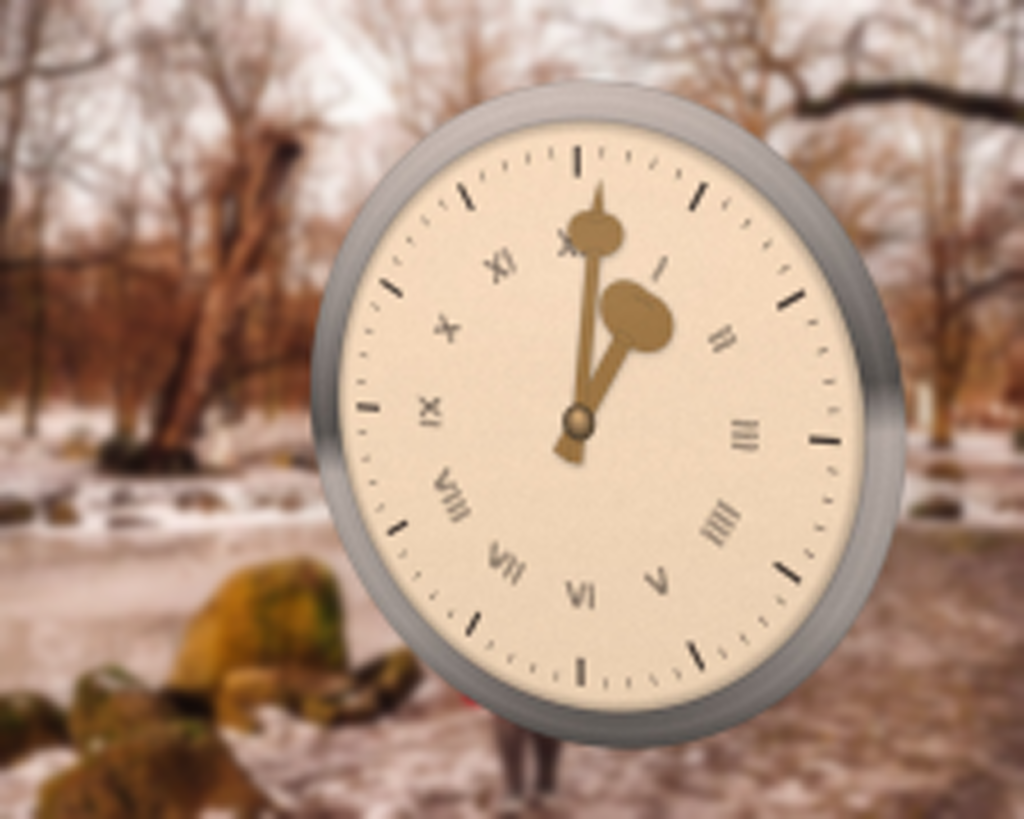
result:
1.01
